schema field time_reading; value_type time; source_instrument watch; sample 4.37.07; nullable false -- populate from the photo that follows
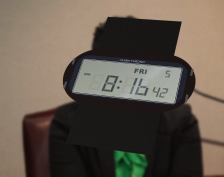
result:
8.16.42
